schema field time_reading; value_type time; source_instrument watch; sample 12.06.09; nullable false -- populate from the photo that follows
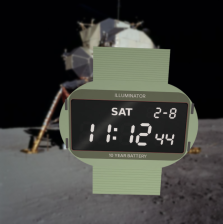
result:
11.12.44
